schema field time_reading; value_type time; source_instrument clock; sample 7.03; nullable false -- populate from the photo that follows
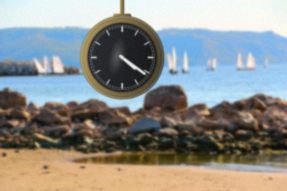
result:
4.21
